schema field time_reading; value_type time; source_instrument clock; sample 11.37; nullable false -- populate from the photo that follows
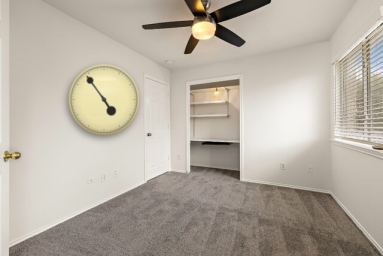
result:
4.54
